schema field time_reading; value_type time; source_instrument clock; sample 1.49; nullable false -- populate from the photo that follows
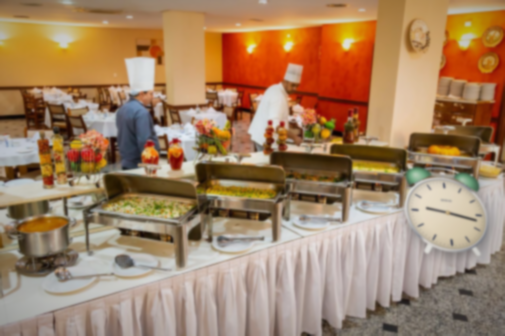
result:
9.17
